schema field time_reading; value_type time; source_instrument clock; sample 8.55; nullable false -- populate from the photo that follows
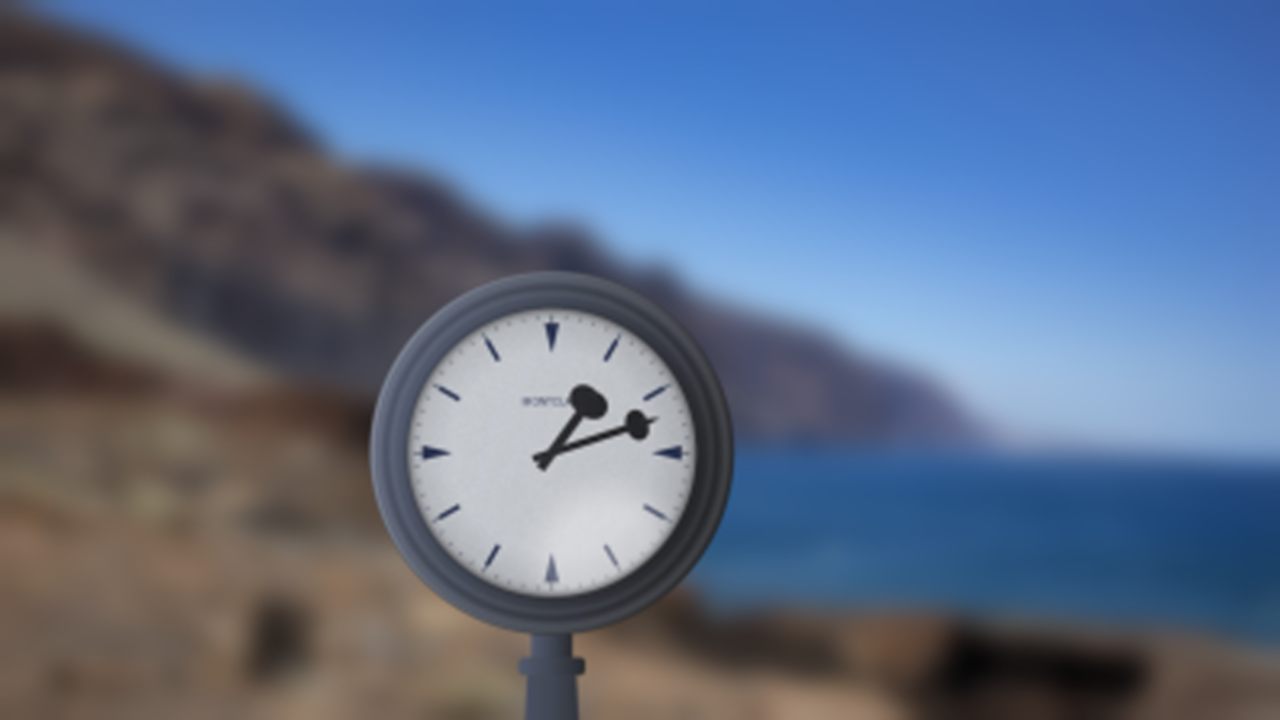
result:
1.12
